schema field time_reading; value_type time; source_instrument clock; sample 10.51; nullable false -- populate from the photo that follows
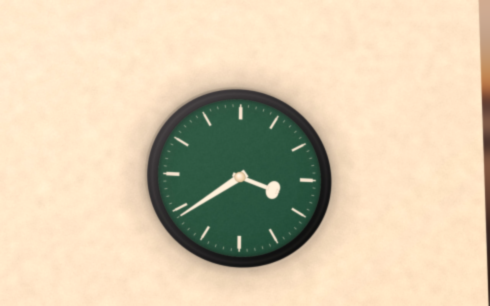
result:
3.39
